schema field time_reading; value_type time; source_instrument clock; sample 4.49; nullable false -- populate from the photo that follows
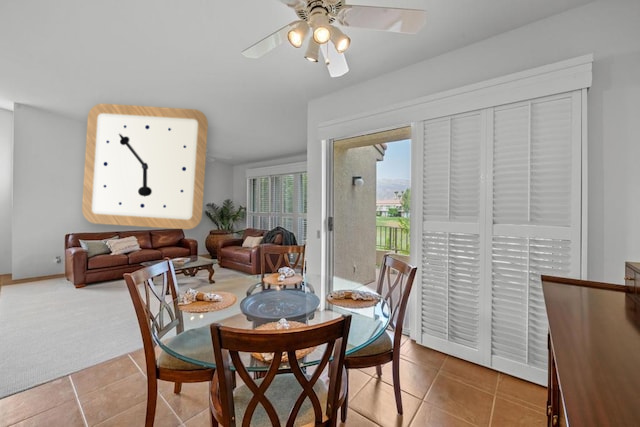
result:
5.53
